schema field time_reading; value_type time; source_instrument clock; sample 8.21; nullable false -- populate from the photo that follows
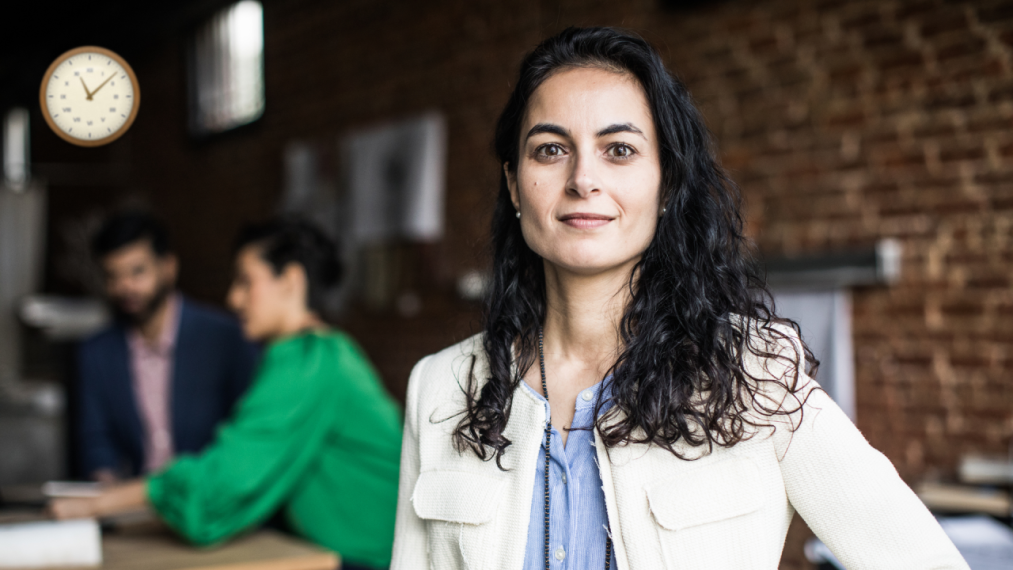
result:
11.08
